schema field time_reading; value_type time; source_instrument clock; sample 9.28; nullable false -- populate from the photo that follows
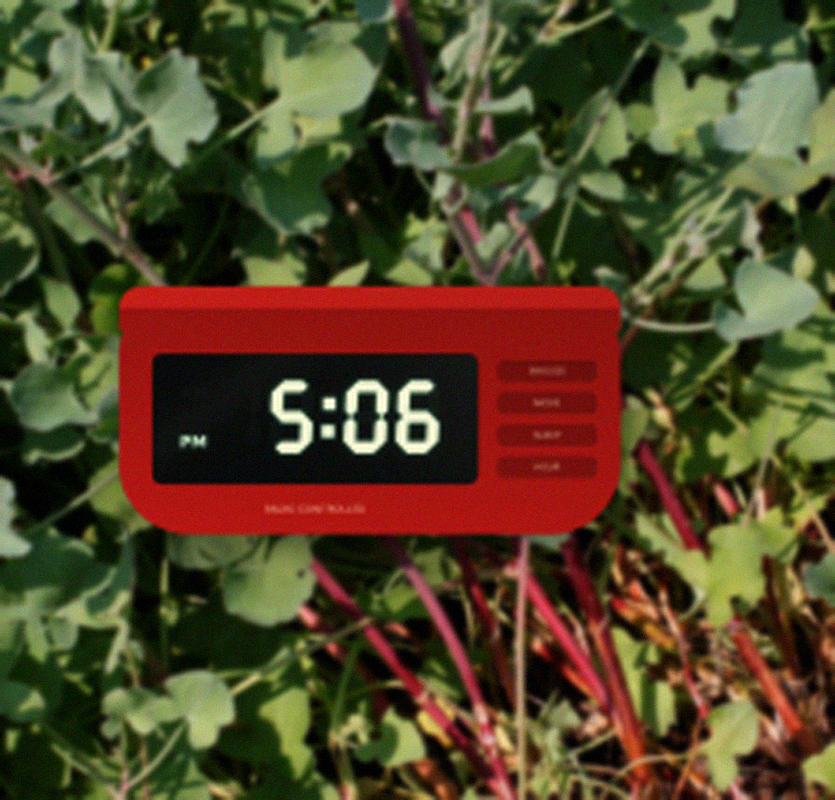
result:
5.06
